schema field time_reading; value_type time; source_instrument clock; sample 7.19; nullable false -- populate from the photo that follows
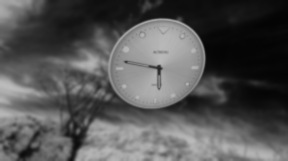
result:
5.47
